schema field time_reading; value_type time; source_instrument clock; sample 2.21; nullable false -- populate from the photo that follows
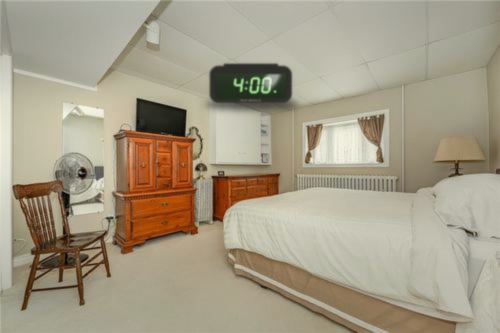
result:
4.00
